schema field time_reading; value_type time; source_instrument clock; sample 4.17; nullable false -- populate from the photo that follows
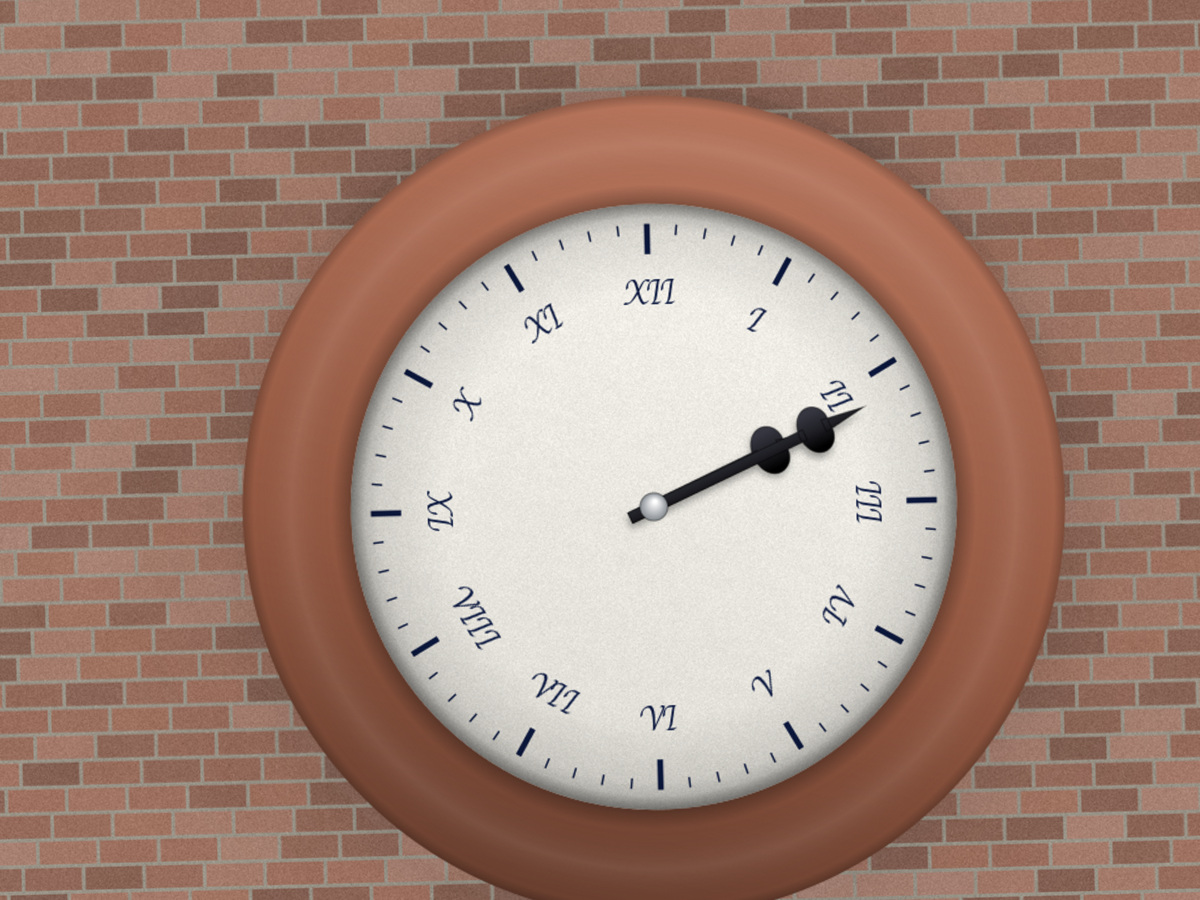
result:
2.11
